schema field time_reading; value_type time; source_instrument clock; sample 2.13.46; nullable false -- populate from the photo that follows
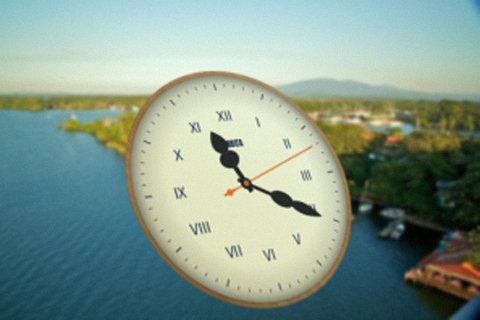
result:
11.20.12
